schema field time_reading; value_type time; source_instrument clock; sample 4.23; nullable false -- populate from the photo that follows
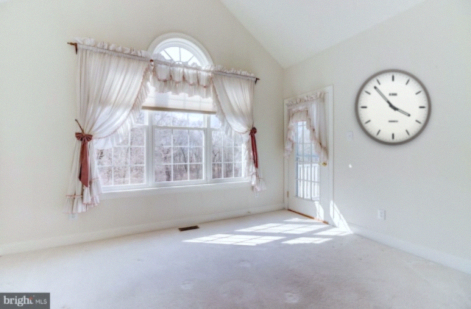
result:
3.53
